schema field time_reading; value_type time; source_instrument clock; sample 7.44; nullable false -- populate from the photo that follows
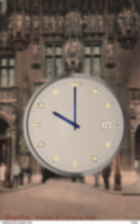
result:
10.00
